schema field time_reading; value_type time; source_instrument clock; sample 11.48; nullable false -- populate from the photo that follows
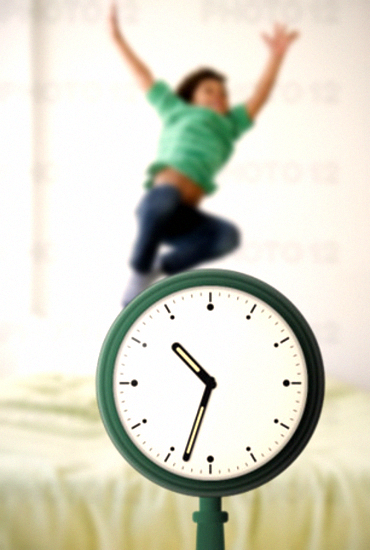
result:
10.33
